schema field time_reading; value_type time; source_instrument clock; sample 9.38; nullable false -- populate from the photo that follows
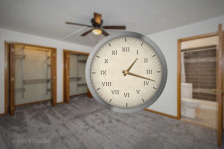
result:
1.18
